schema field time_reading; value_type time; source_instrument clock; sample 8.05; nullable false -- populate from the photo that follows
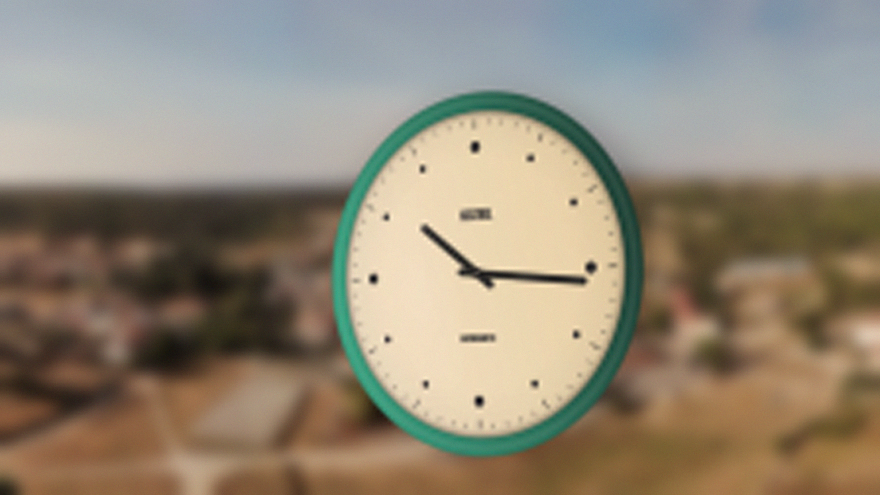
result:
10.16
